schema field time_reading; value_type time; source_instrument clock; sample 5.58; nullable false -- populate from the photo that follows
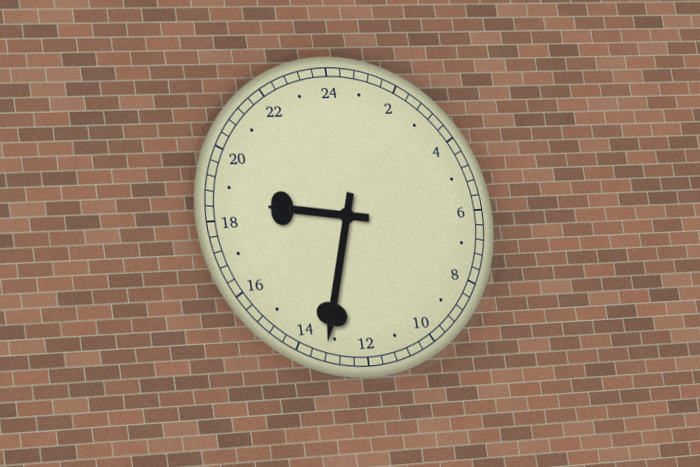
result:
18.33
